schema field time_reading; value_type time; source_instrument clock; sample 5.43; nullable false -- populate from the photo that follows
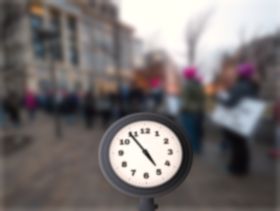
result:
4.54
